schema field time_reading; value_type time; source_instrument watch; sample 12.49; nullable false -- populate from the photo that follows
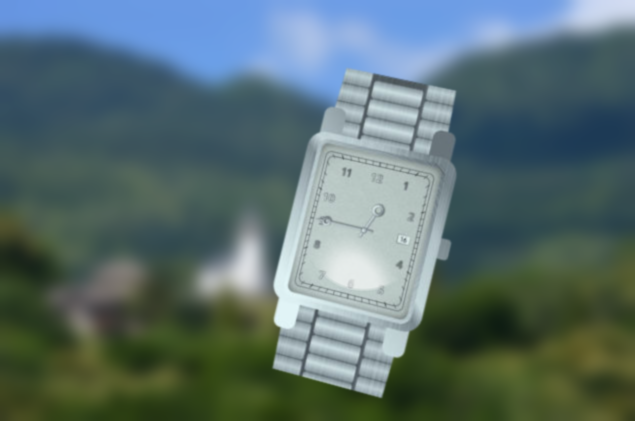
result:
12.45
